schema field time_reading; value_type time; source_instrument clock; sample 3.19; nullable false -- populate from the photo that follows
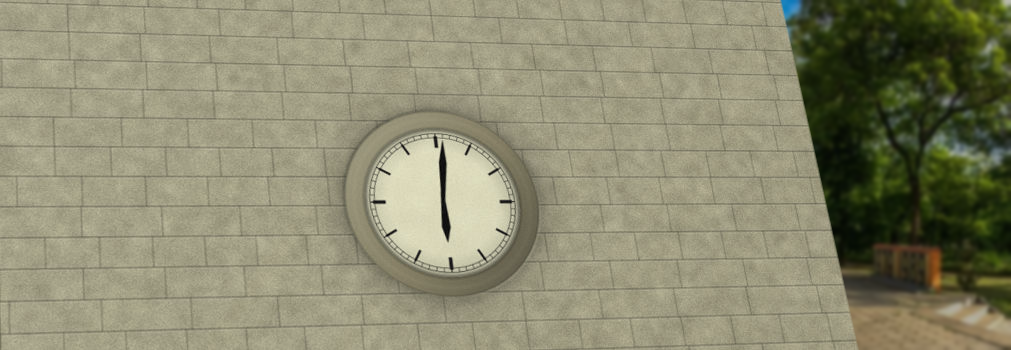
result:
6.01
